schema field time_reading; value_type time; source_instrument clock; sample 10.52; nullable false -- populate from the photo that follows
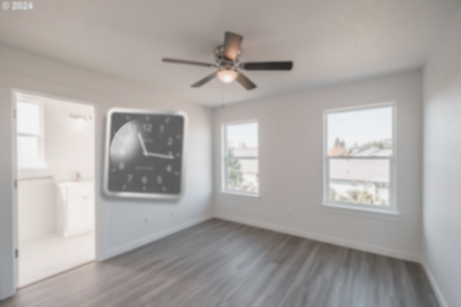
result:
11.16
